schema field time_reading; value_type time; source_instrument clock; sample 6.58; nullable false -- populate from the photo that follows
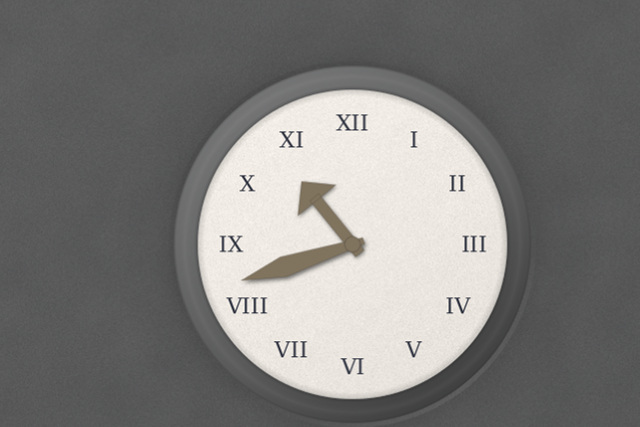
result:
10.42
